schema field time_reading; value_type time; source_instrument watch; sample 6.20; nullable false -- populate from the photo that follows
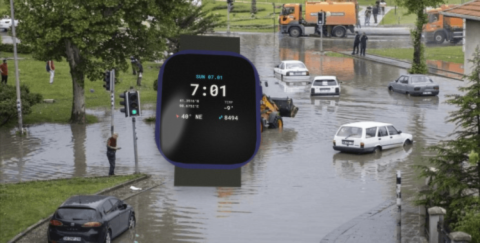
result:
7.01
